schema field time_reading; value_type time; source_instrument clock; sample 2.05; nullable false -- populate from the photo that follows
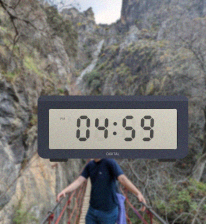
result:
4.59
